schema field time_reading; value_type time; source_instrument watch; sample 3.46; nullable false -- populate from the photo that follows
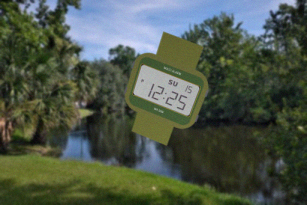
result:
12.25
